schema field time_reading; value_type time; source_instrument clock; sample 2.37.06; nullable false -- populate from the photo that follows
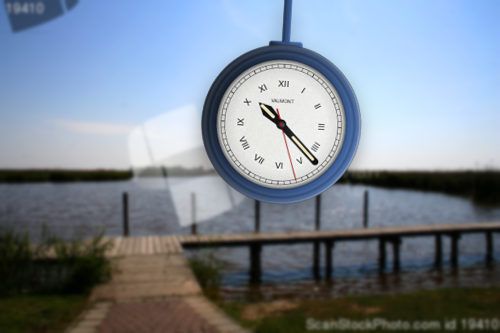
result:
10.22.27
